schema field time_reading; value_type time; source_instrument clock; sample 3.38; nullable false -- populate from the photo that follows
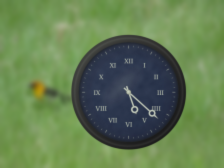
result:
5.22
